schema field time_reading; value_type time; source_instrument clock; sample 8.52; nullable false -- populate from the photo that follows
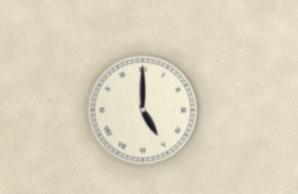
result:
5.00
